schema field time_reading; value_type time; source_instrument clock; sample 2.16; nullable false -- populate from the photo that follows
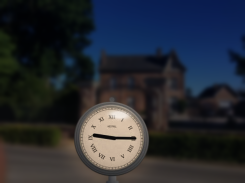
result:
9.15
